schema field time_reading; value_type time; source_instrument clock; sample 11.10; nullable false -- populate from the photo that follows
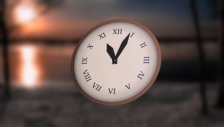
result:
11.04
